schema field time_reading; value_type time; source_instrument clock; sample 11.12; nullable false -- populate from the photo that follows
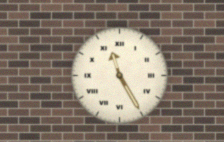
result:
11.25
